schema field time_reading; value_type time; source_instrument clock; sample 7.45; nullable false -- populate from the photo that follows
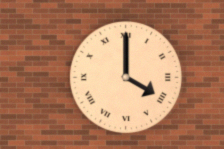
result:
4.00
